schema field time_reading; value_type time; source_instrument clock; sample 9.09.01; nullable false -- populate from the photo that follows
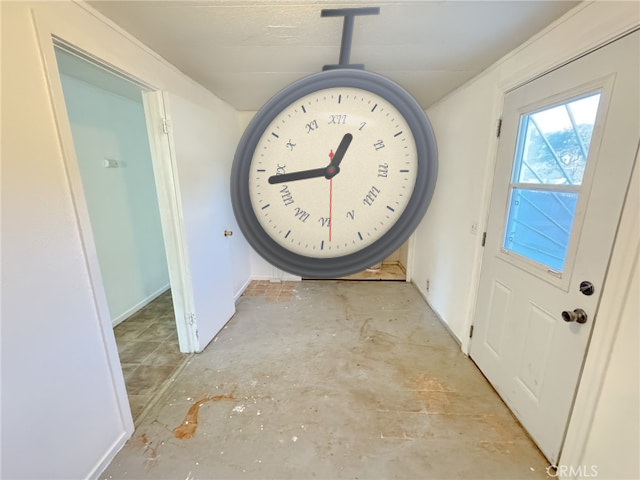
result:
12.43.29
